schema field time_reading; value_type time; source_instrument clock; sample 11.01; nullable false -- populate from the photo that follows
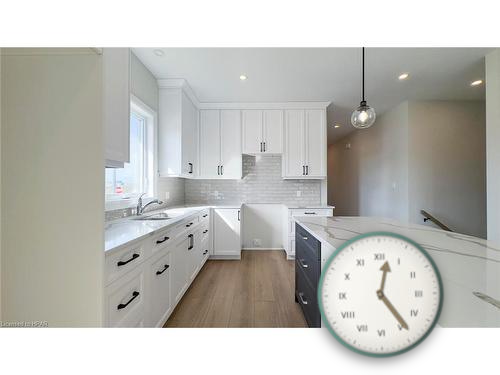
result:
12.24
